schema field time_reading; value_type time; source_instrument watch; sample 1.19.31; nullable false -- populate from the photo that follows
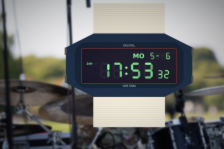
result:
17.53.32
